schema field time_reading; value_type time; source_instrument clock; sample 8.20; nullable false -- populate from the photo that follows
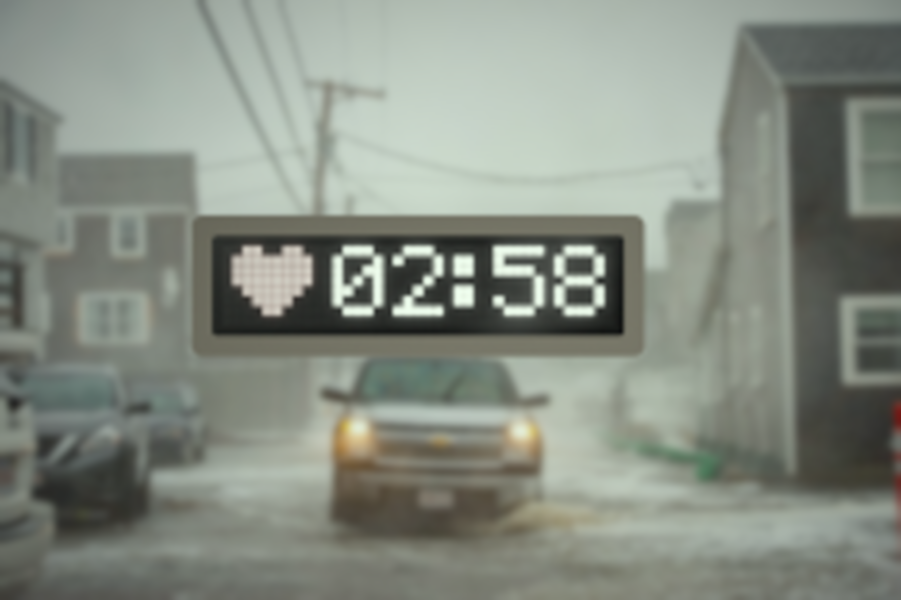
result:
2.58
